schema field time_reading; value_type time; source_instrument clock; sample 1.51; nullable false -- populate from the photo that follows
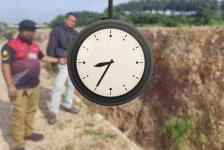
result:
8.35
